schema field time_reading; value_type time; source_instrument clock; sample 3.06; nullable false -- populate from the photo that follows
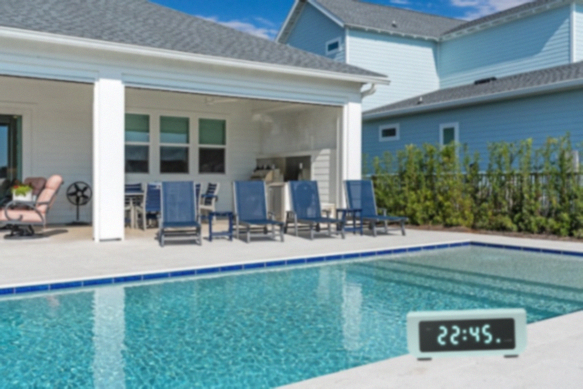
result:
22.45
